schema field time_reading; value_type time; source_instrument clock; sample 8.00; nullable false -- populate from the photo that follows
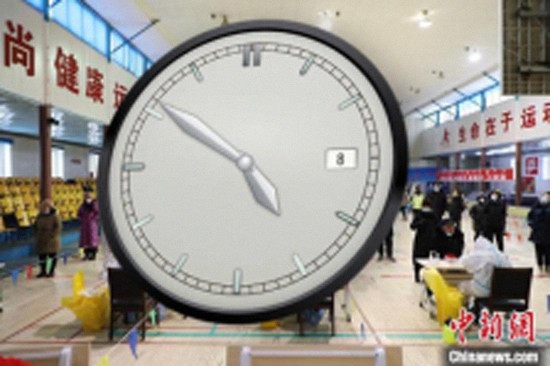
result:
4.51
